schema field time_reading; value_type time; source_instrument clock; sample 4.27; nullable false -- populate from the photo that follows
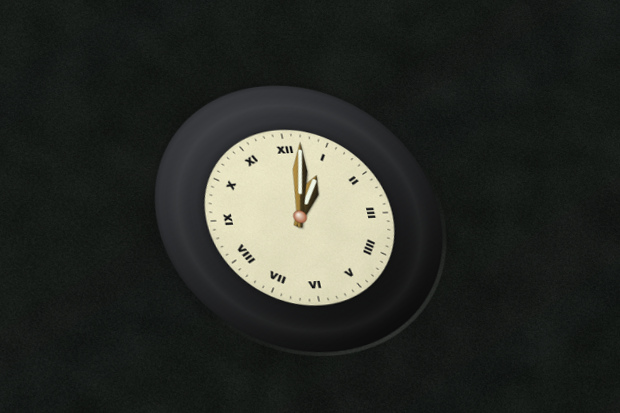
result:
1.02
